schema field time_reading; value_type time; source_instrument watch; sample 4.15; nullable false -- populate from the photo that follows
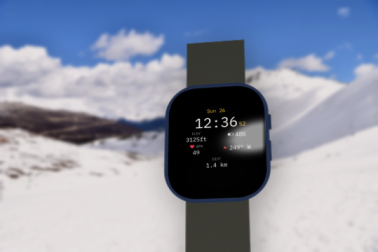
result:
12.36
